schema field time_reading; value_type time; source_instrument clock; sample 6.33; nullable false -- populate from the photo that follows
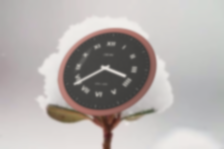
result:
3.39
